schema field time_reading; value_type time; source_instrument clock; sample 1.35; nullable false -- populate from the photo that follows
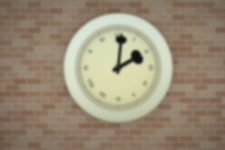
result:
2.01
